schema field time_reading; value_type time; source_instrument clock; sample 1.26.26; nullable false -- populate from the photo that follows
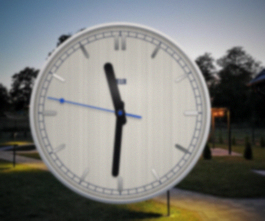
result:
11.30.47
